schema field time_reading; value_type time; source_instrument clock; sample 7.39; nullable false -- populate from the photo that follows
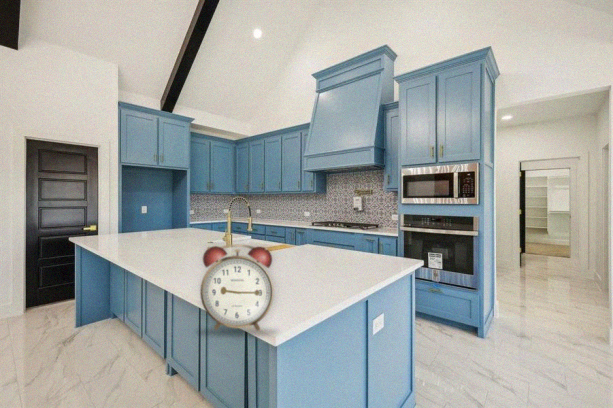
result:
9.15
